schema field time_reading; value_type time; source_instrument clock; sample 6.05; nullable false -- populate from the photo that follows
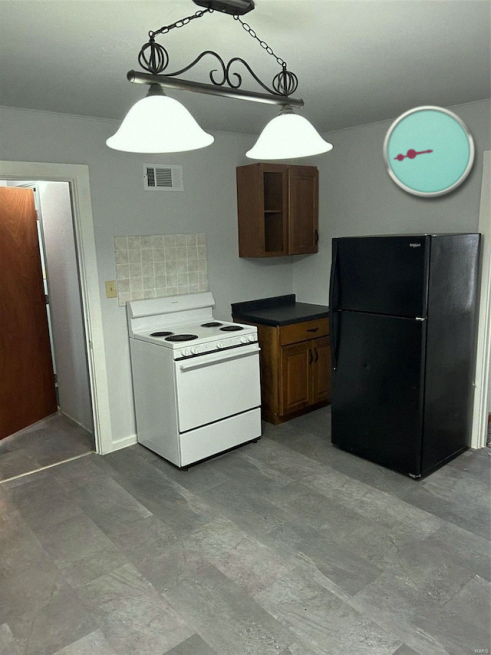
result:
8.43
